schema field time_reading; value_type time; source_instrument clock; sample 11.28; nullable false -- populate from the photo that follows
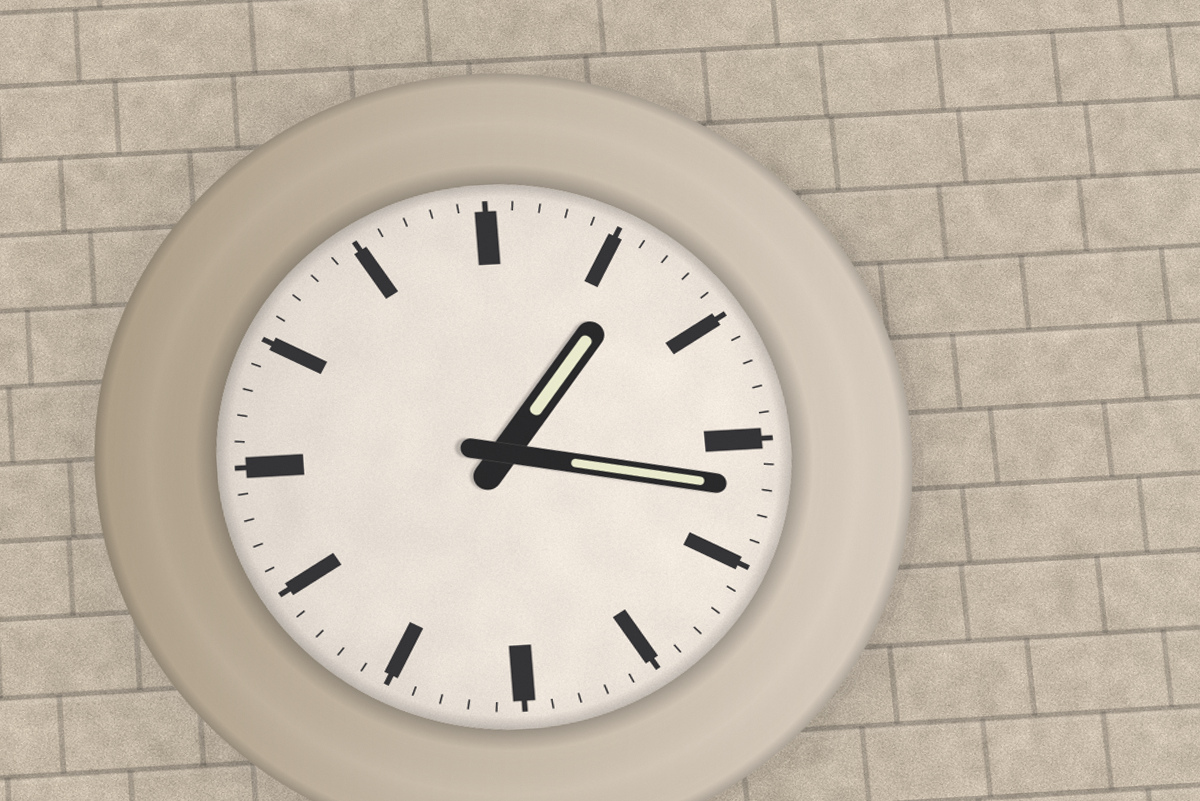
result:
1.17
